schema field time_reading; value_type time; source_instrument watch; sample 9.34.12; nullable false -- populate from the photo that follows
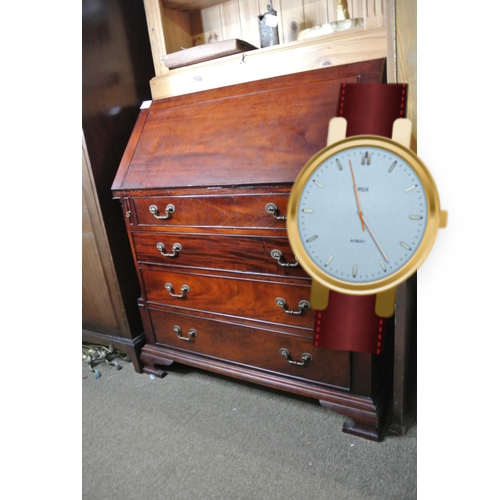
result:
11.23.57
